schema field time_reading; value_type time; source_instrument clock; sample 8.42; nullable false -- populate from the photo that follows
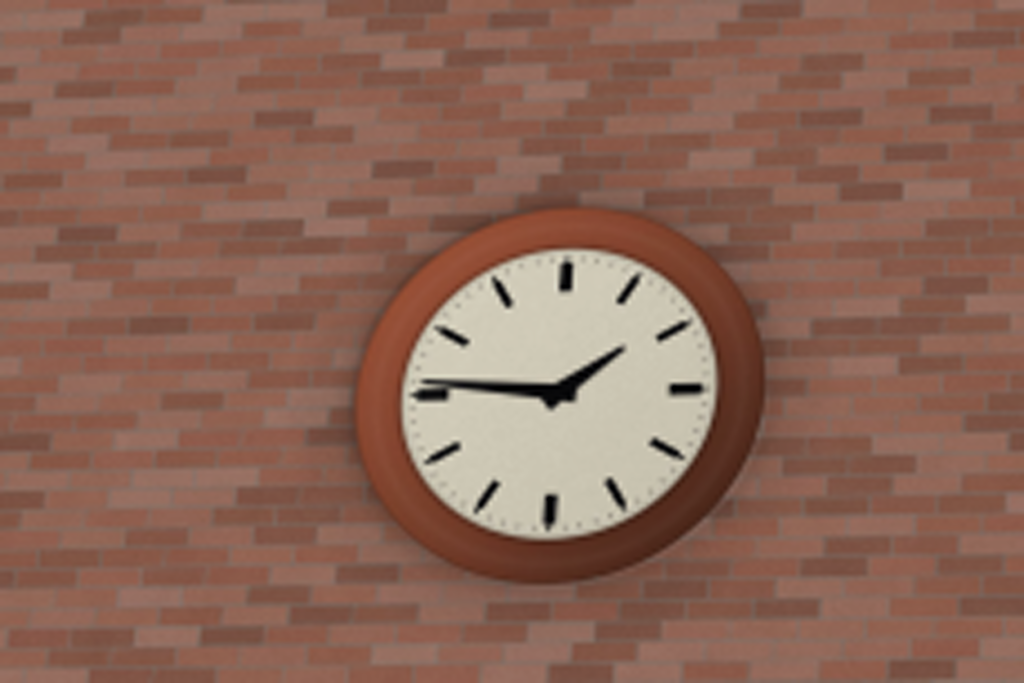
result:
1.46
